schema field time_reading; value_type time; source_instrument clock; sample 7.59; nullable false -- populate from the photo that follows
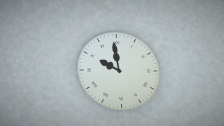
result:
9.59
